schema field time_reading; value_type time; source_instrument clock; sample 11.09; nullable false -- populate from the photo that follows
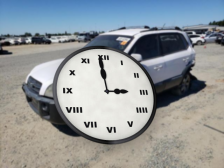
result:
2.59
